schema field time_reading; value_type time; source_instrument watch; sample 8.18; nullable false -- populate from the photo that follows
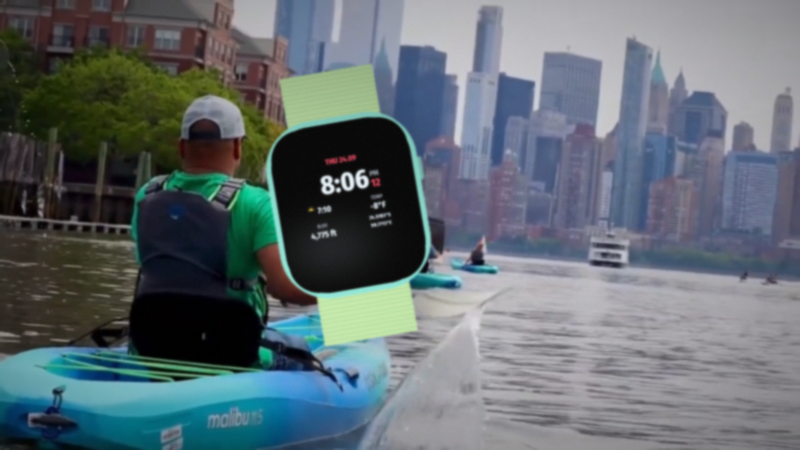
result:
8.06
